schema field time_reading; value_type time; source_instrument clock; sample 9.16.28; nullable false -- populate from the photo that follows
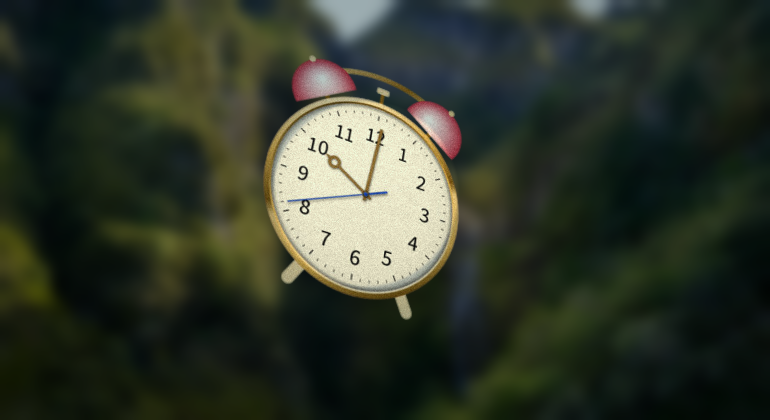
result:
10.00.41
